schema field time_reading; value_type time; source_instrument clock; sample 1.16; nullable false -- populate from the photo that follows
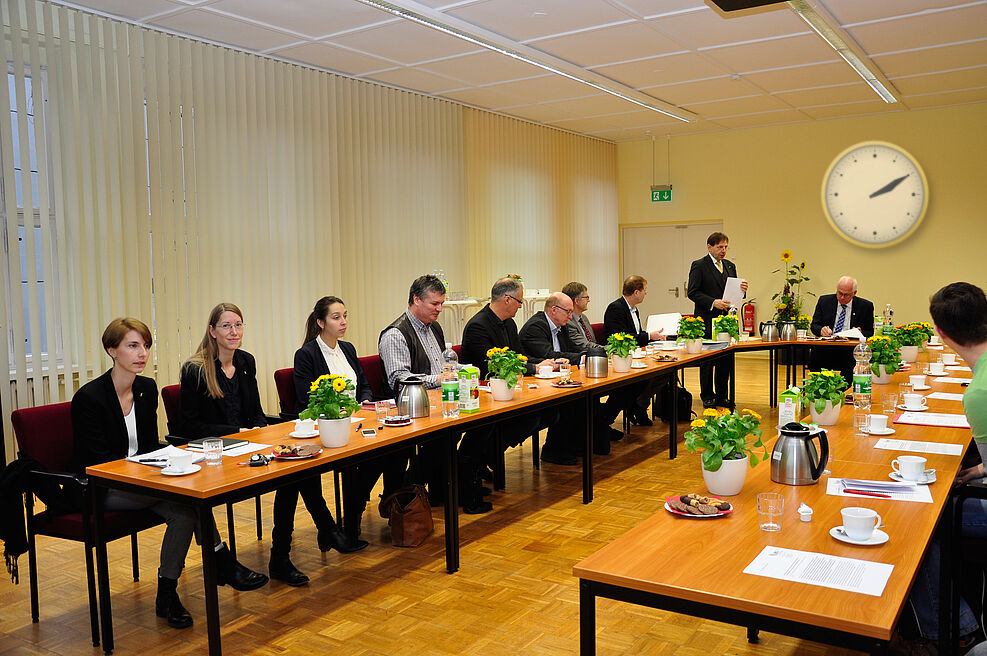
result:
2.10
